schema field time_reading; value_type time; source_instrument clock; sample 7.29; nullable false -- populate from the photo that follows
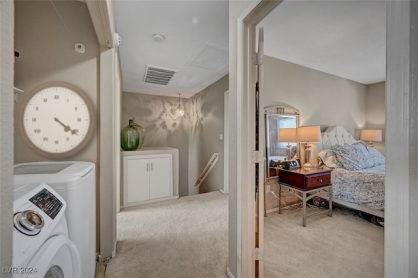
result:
4.21
